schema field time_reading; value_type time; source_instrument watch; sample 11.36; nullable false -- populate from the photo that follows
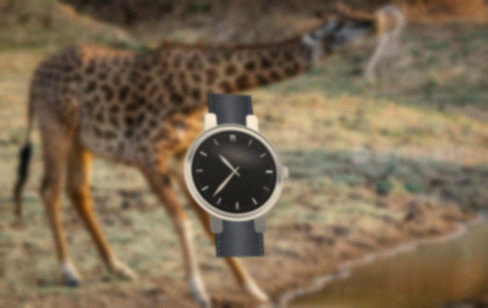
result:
10.37
